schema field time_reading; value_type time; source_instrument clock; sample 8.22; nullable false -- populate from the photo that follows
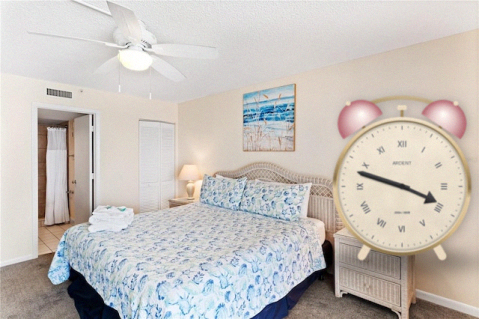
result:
3.48
